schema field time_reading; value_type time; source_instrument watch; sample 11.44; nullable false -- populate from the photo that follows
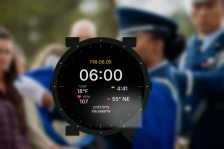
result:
6.00
